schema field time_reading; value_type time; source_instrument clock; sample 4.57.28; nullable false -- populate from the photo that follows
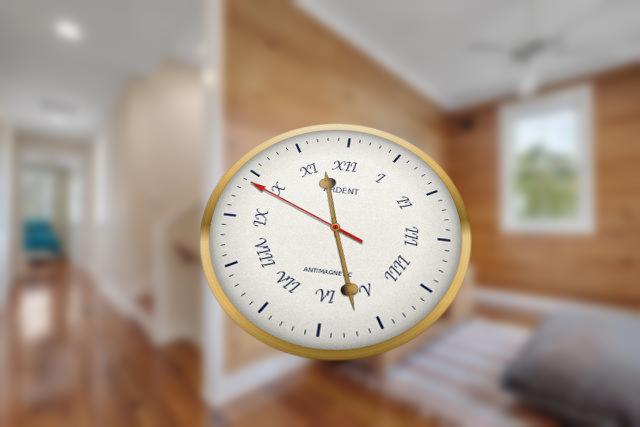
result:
11.26.49
